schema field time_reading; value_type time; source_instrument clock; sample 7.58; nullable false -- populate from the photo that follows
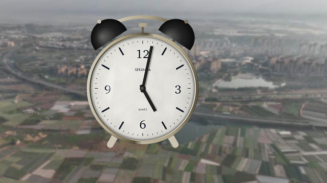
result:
5.02
